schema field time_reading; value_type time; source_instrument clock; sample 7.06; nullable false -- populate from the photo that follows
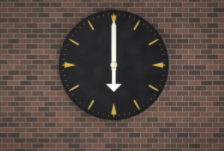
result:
6.00
